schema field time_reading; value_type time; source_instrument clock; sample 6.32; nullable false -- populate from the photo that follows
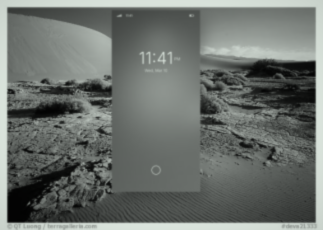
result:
11.41
